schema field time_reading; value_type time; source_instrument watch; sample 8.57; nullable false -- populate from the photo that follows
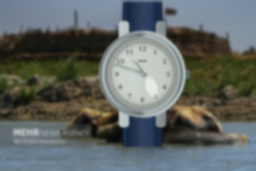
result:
10.48
